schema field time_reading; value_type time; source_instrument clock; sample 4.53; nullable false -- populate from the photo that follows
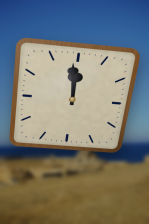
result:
11.59
